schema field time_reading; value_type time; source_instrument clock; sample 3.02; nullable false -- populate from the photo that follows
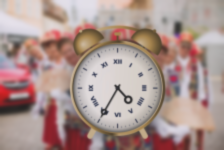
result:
4.35
